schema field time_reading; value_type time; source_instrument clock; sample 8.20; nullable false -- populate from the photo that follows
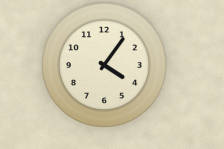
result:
4.06
